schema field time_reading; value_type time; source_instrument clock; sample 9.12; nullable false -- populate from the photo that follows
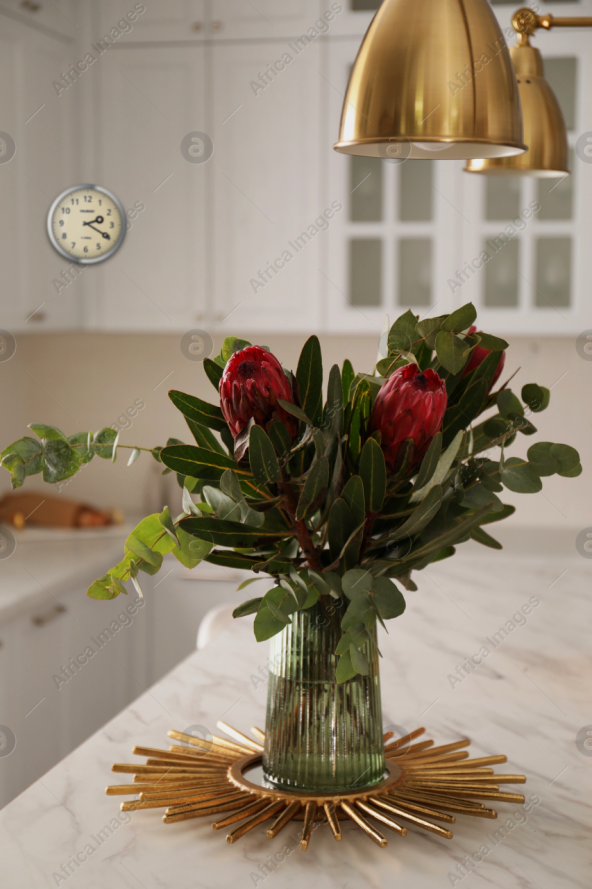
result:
2.20
